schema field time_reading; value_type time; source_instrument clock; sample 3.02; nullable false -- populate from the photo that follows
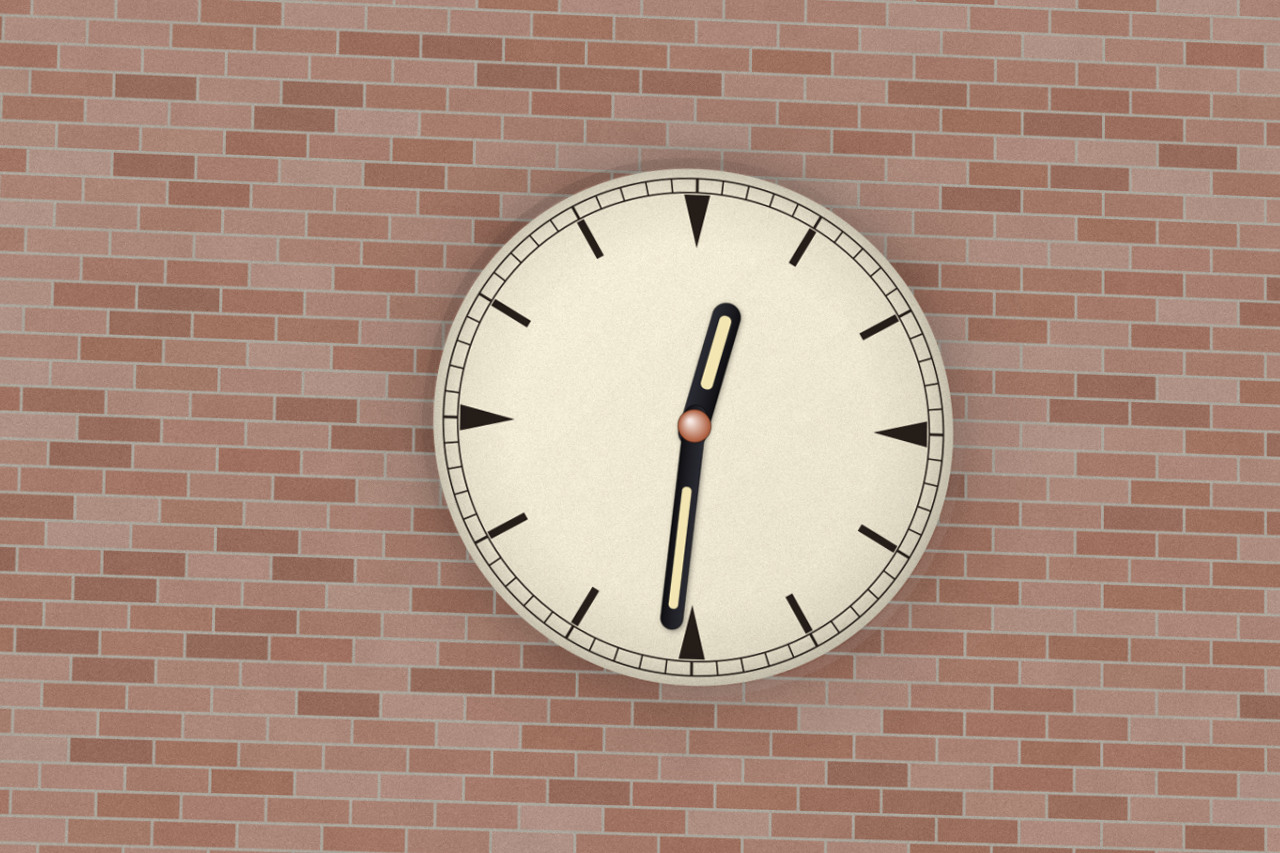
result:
12.31
